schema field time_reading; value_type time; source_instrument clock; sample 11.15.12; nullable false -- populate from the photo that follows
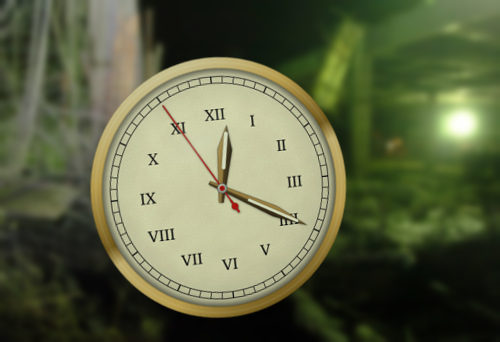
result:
12.19.55
